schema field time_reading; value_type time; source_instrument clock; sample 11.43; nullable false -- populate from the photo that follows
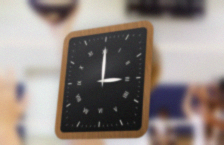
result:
3.00
